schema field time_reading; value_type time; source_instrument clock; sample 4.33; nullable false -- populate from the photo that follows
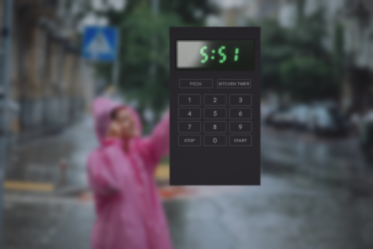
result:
5.51
